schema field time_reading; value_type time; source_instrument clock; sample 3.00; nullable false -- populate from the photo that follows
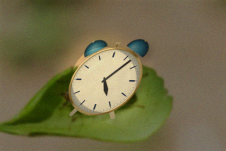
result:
5.07
